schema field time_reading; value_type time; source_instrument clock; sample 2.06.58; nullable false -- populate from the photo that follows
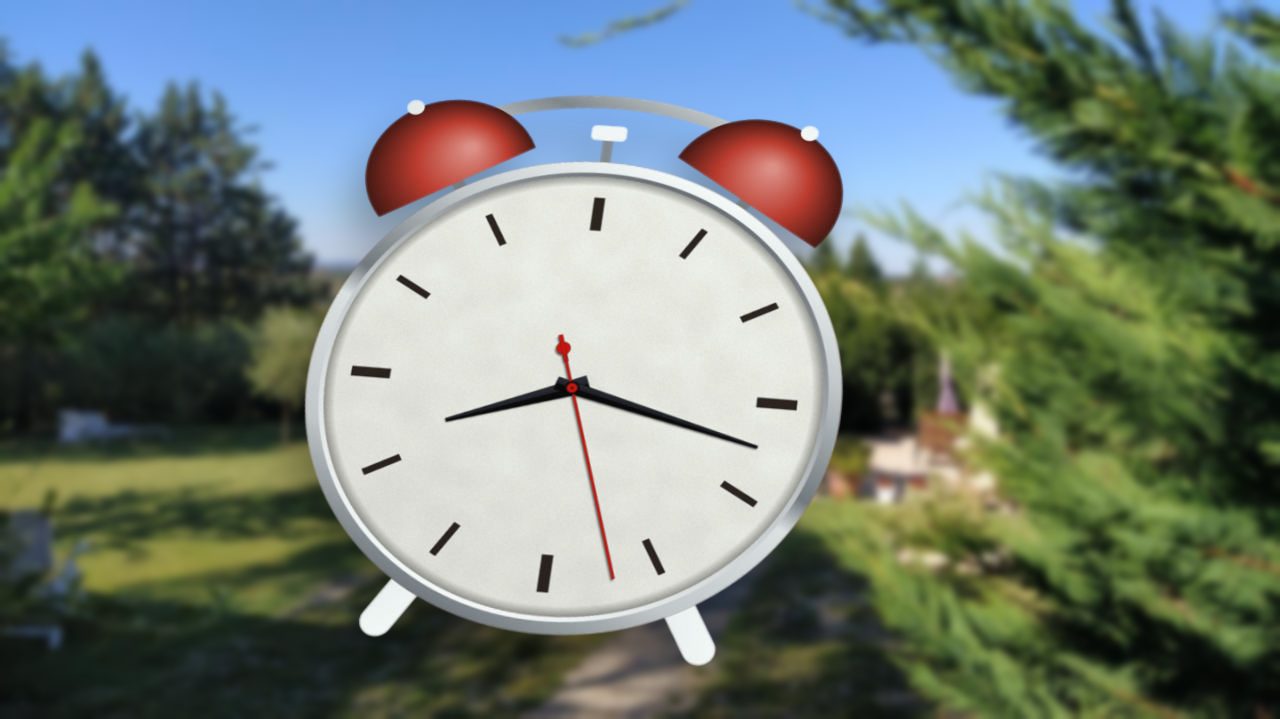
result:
8.17.27
